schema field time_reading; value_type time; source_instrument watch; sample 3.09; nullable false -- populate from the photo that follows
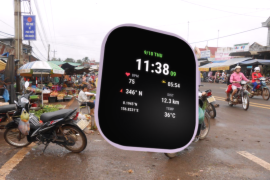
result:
11.38
